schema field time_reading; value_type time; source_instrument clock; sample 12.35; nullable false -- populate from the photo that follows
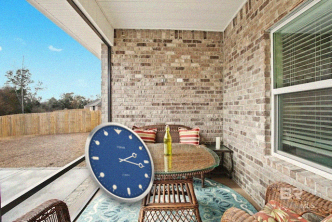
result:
2.17
